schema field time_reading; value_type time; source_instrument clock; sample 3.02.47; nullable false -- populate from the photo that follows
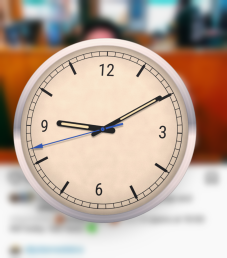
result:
9.09.42
